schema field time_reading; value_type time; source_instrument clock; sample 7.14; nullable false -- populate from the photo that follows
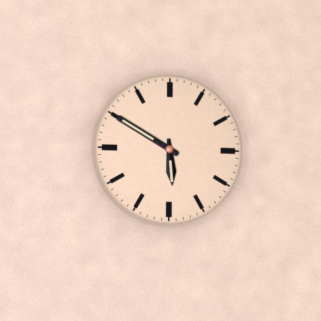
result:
5.50
